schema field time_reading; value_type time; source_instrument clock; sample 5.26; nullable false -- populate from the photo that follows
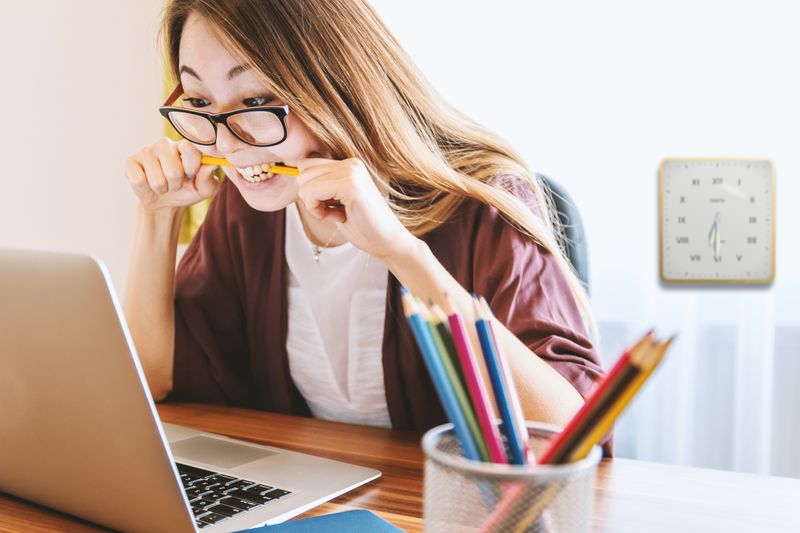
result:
6.30
